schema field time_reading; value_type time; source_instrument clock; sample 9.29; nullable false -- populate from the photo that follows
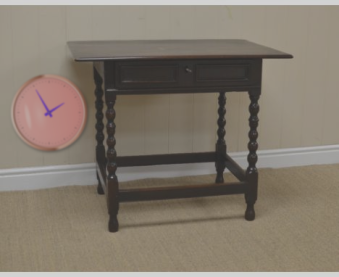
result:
1.55
